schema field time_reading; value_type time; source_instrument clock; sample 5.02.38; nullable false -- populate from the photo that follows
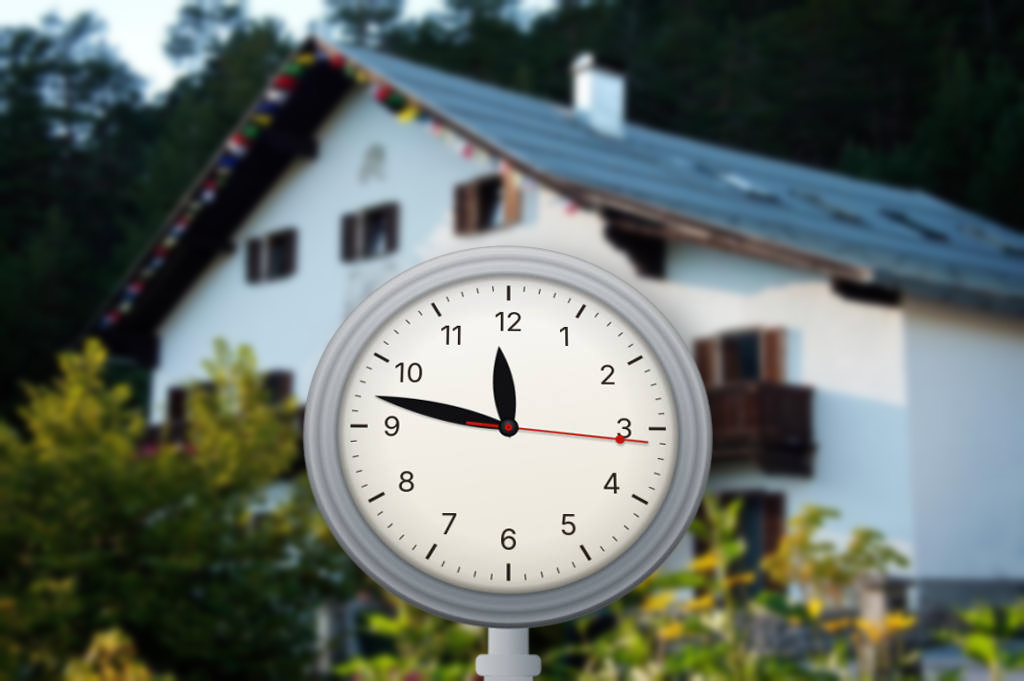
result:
11.47.16
